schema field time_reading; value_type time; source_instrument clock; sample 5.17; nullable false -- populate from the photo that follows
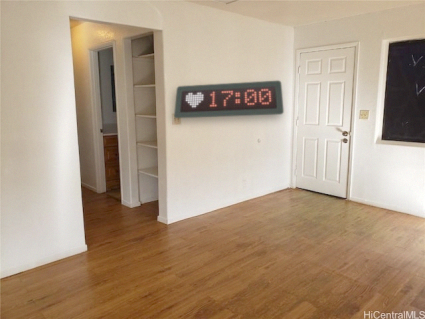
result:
17.00
